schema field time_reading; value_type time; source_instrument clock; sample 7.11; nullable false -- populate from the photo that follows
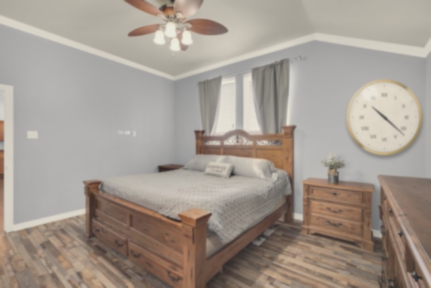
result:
10.22
